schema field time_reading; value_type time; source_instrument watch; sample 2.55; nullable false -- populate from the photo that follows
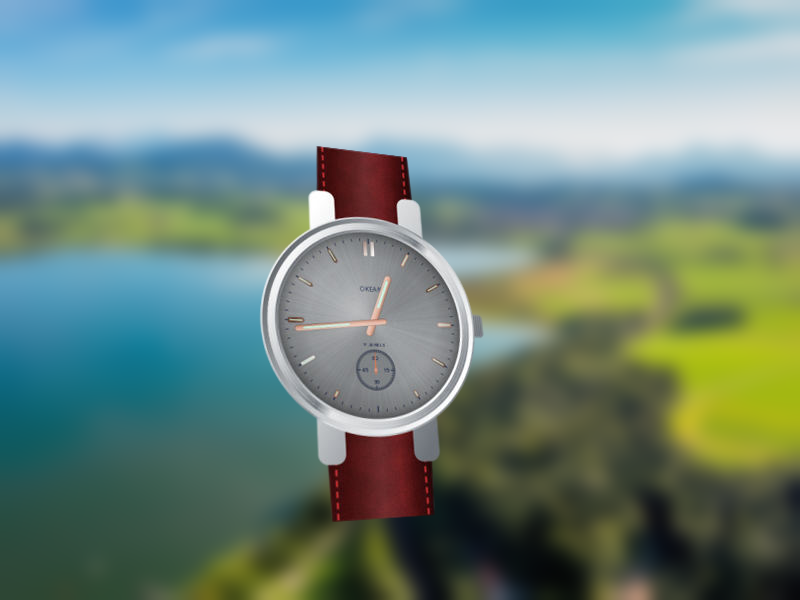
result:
12.44
